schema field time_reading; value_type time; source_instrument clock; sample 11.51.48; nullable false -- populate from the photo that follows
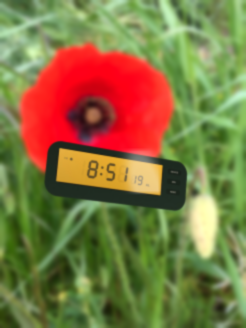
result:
8.51.19
